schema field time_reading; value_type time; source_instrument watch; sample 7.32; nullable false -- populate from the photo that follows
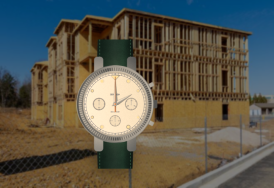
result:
2.00
